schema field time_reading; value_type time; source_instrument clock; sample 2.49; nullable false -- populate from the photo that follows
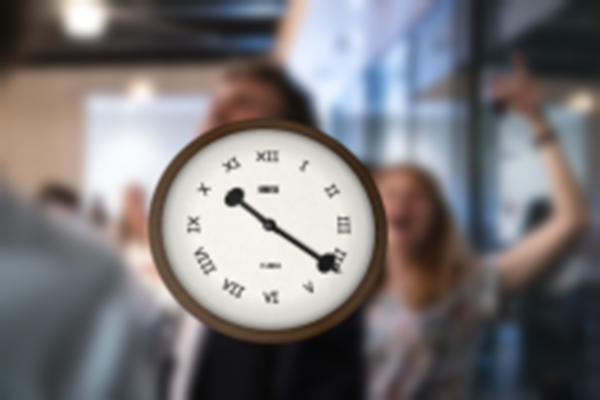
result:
10.21
